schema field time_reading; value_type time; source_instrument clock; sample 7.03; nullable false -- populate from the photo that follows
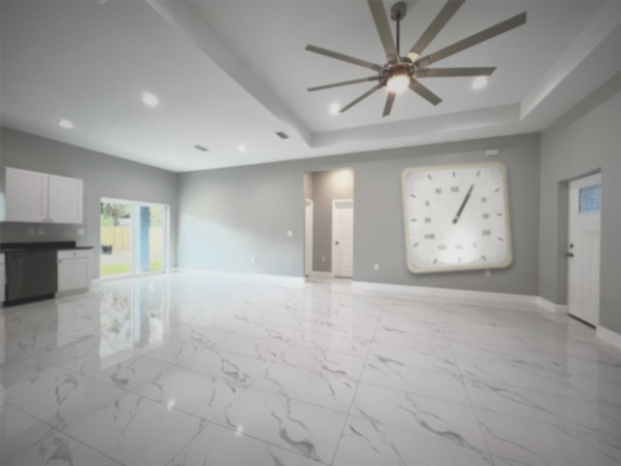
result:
1.05
